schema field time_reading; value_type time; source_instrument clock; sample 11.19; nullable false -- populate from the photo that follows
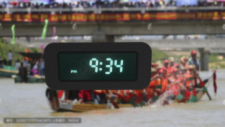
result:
9.34
